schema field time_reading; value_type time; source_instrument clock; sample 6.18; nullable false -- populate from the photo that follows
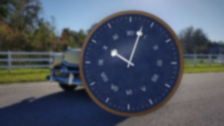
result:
10.03
